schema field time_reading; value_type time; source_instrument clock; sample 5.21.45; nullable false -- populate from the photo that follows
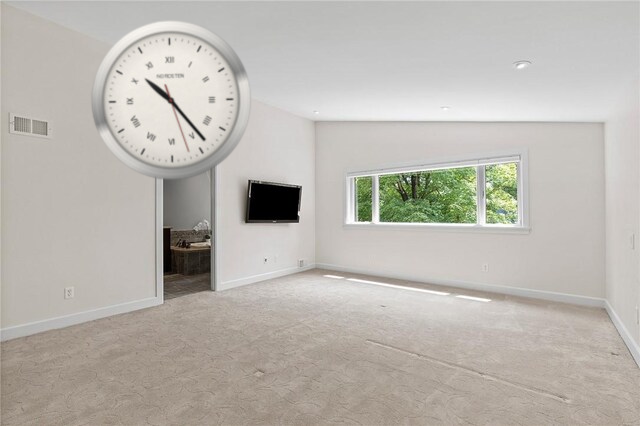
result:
10.23.27
